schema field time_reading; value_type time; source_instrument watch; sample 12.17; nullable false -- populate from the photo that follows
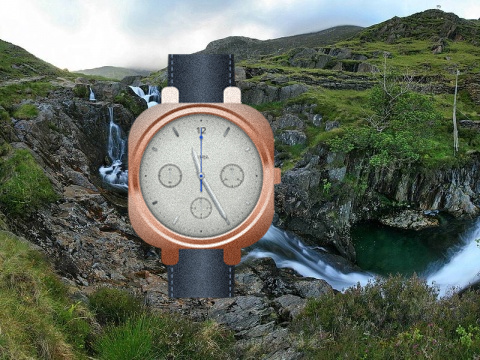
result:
11.25
